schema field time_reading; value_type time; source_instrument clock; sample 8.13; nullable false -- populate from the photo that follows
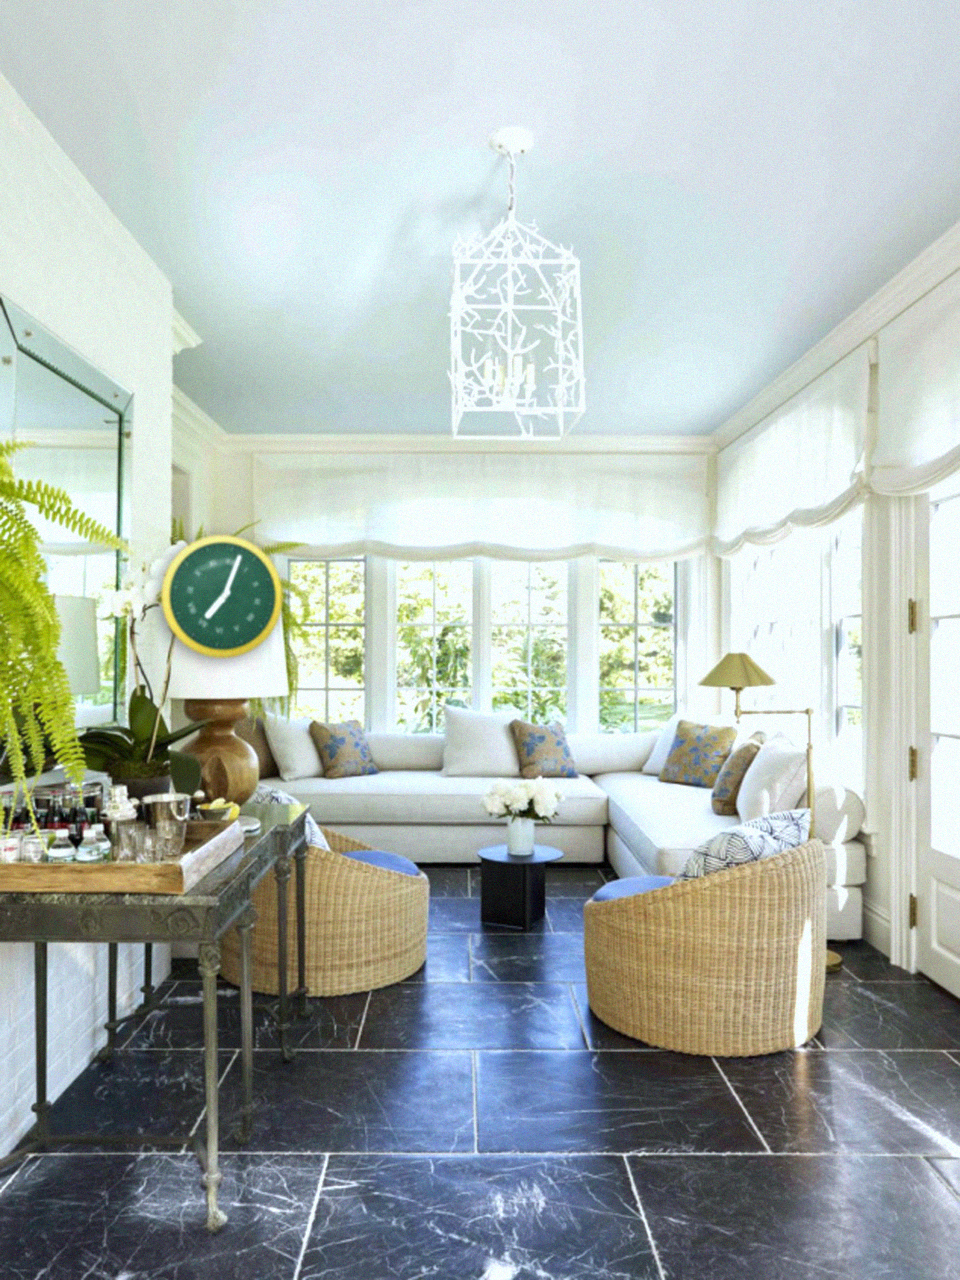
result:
7.02
